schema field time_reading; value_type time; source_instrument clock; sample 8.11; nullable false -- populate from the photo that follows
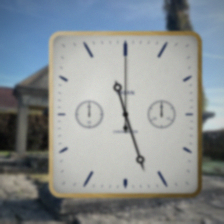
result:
11.27
